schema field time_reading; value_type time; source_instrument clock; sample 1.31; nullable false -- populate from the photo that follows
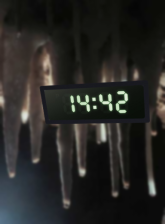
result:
14.42
